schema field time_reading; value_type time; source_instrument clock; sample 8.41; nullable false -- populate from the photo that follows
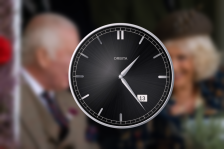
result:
1.24
